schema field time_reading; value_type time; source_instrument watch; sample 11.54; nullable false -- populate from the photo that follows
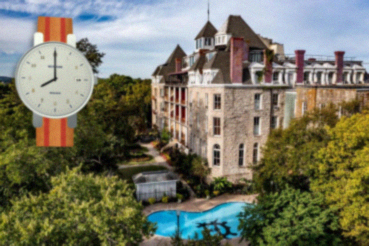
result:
8.00
